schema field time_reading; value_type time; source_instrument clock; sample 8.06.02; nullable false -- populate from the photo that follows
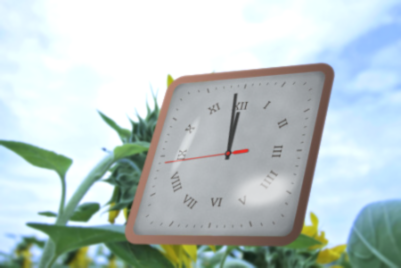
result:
11.58.44
